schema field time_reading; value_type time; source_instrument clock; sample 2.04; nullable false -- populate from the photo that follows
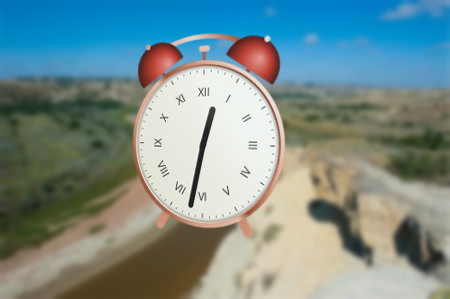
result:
12.32
